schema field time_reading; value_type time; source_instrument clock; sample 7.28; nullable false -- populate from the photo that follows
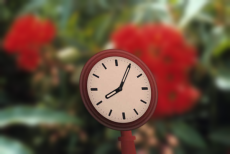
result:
8.05
